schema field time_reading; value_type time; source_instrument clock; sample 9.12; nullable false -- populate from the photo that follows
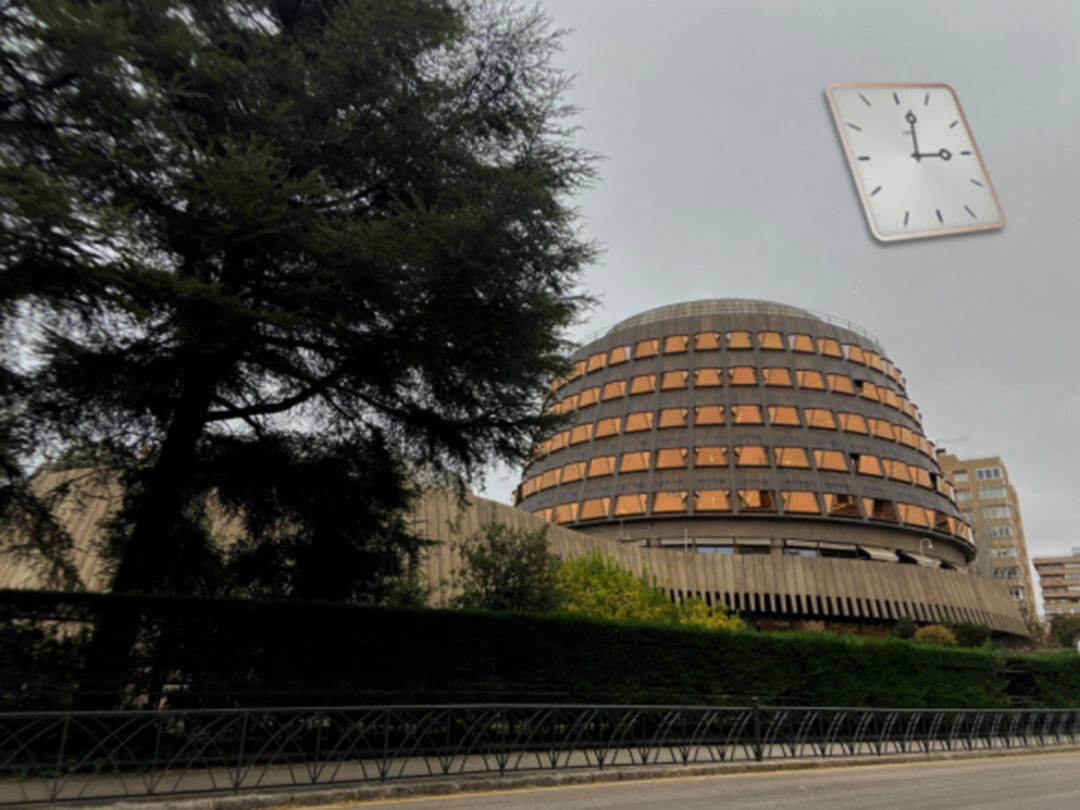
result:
3.02
